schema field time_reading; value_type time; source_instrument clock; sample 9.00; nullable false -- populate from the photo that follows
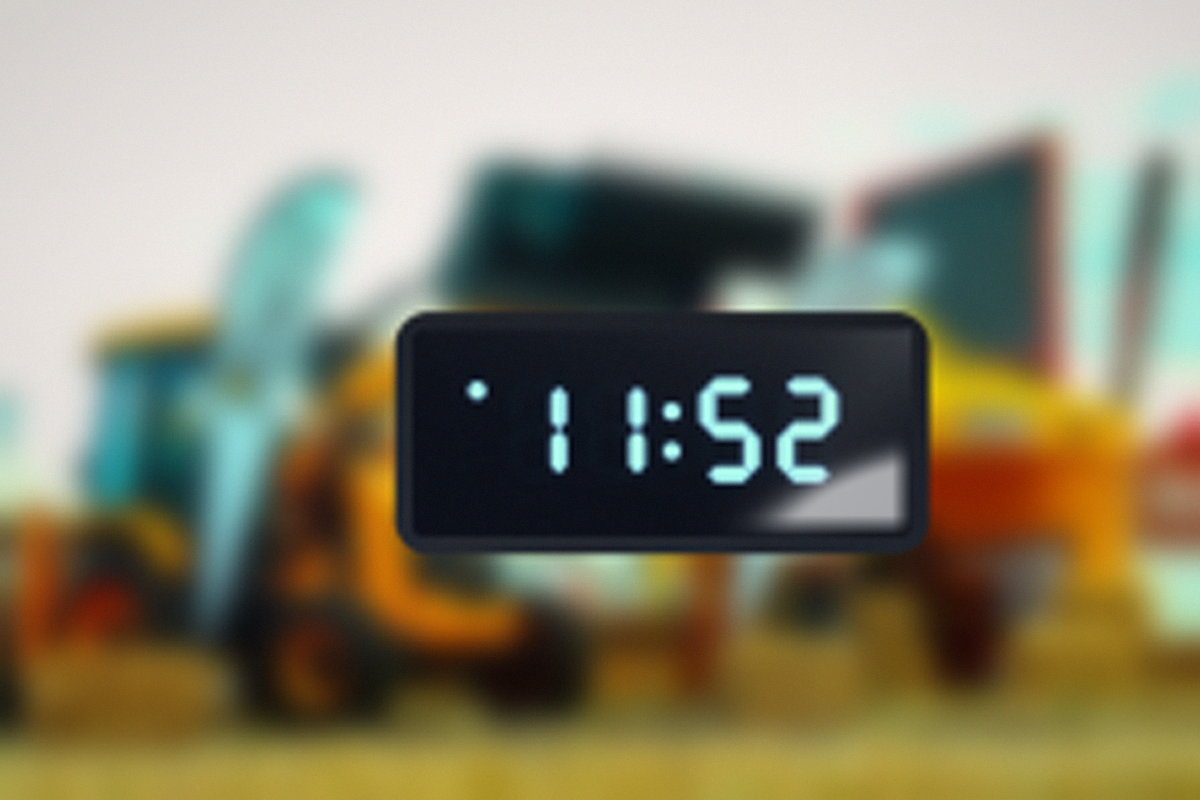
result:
11.52
